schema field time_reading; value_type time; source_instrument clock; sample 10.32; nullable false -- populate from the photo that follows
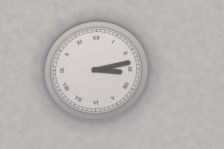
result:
3.13
